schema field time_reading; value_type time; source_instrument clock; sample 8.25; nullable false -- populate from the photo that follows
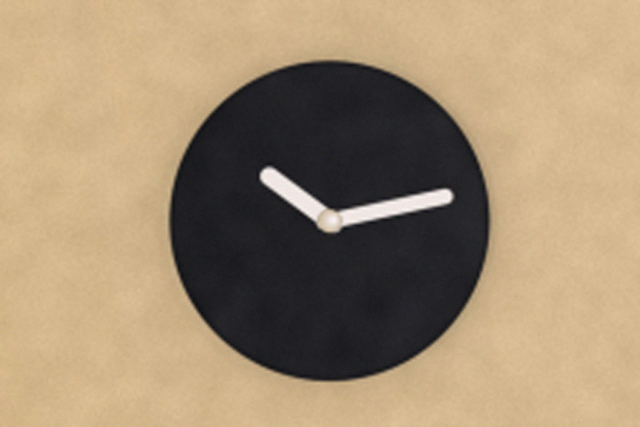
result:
10.13
